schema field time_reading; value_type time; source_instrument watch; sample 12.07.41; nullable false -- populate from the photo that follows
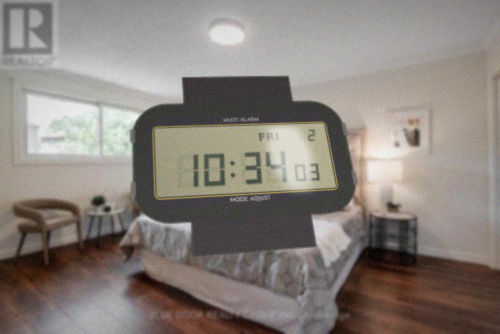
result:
10.34.03
